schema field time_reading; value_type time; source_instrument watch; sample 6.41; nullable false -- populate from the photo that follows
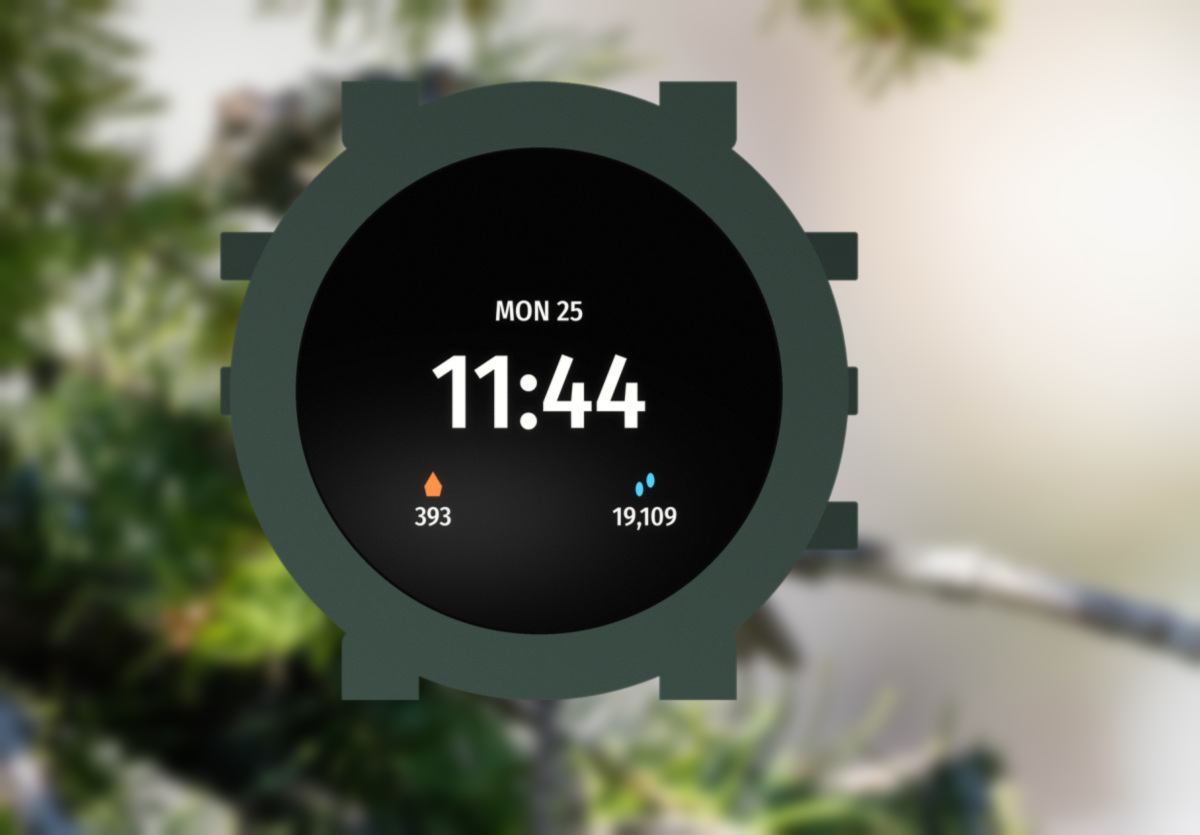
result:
11.44
